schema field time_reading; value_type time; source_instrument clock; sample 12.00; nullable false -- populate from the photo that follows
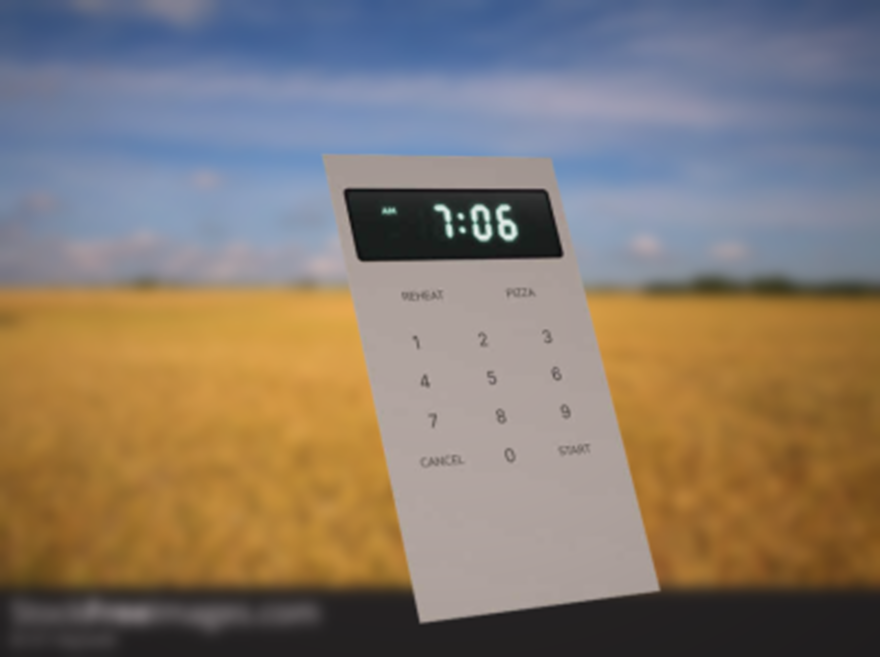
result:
7.06
